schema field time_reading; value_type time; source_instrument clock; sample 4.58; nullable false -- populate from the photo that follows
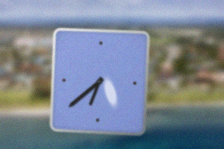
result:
6.38
